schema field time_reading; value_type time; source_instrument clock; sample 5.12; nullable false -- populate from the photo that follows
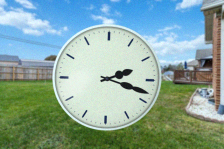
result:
2.18
